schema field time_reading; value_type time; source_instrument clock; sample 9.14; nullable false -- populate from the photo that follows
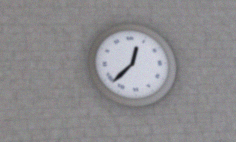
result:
12.38
